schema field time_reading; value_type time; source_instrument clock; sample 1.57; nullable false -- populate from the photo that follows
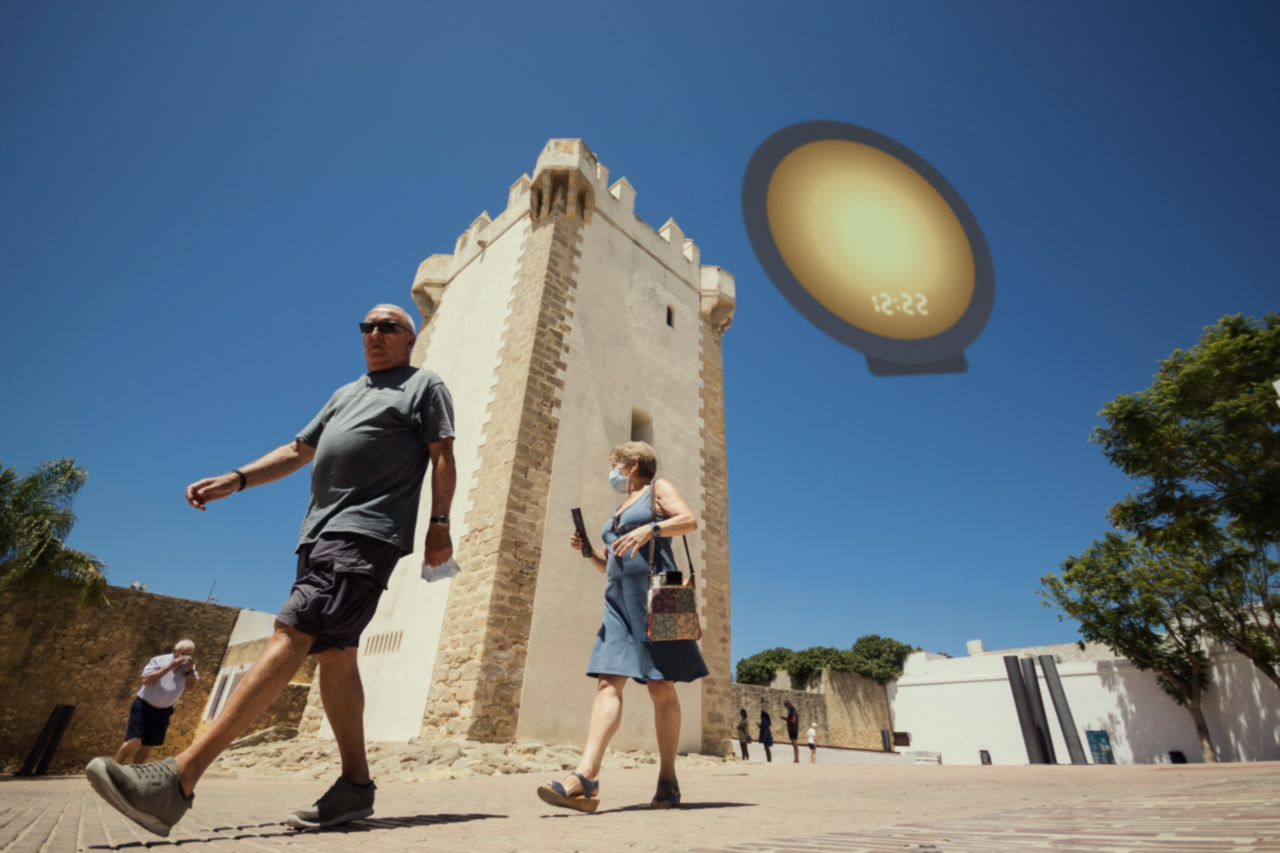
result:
12.22
